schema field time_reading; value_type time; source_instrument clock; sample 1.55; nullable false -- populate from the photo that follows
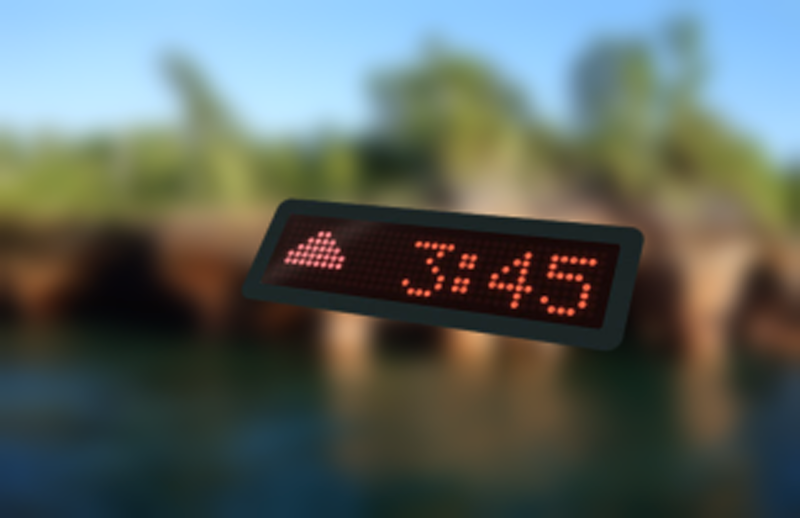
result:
3.45
